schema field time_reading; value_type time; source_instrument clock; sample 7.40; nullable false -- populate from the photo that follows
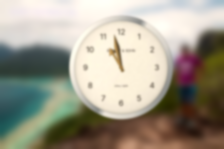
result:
10.58
